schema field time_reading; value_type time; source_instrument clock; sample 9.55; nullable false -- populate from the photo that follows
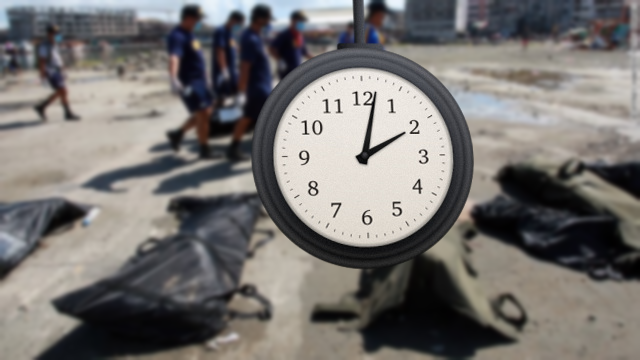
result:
2.02
